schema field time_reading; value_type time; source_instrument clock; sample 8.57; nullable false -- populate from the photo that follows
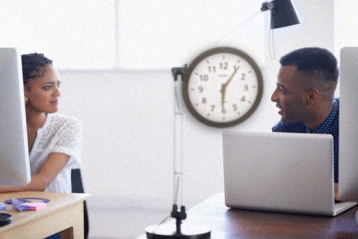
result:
6.06
